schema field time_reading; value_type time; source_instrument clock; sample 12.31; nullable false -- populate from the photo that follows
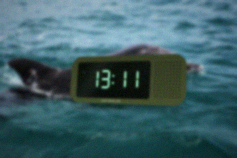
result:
13.11
